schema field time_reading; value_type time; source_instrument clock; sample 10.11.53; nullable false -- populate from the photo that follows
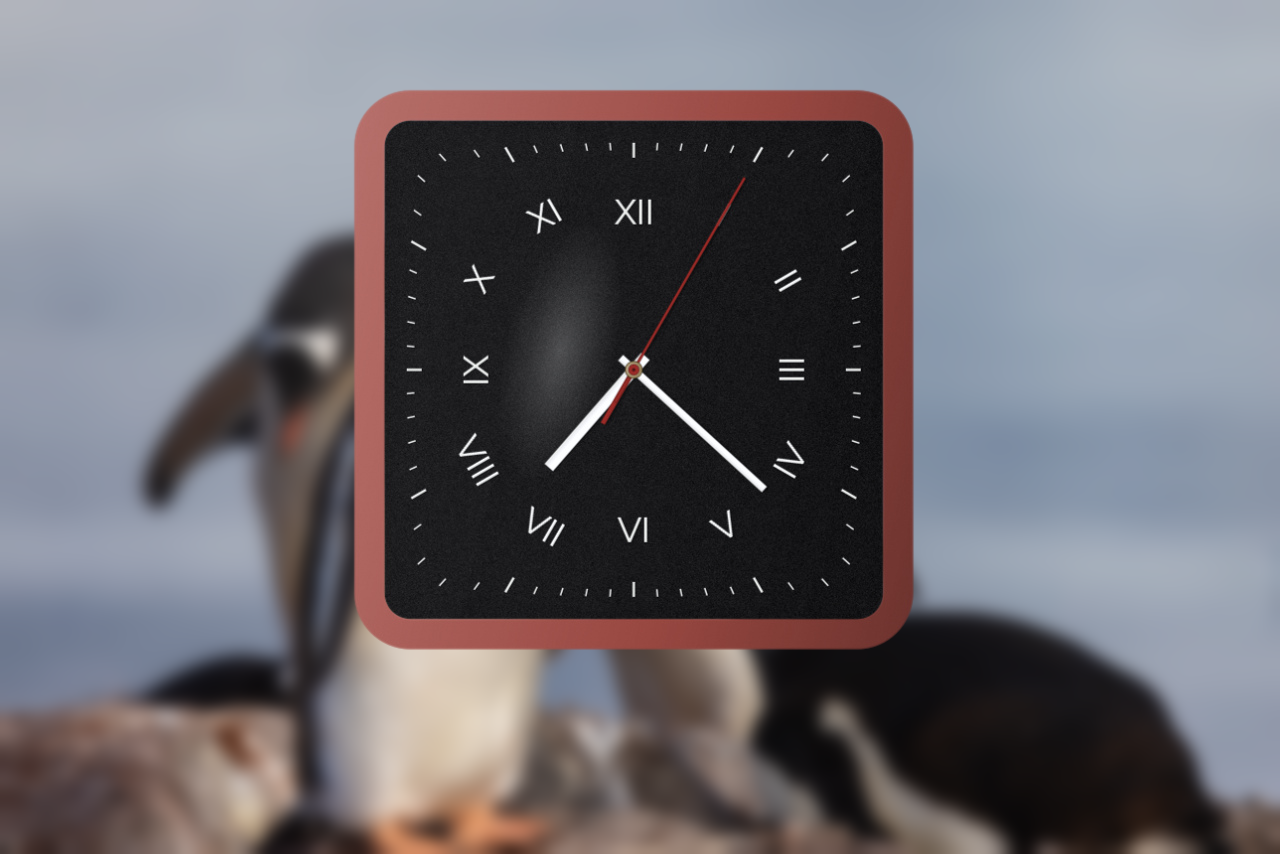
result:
7.22.05
